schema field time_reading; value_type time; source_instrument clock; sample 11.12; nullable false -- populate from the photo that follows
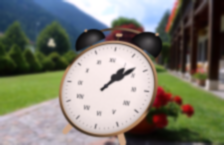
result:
1.08
